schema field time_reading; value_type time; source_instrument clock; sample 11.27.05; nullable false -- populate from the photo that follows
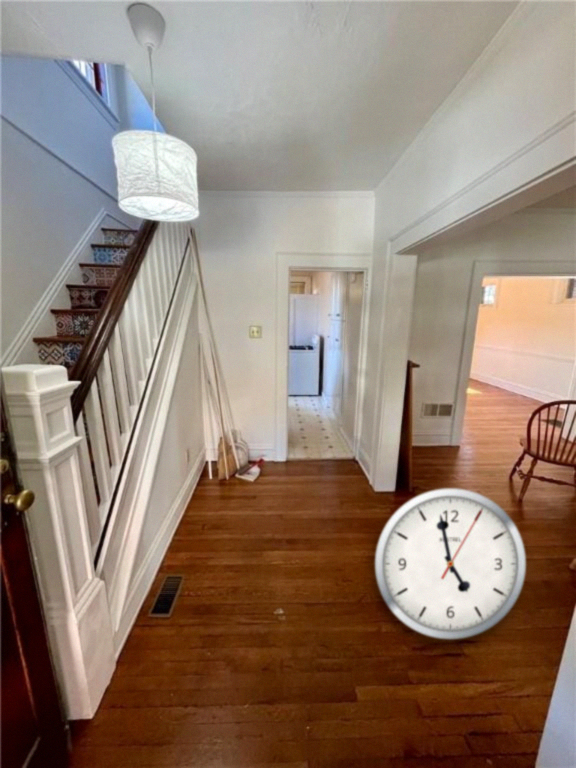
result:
4.58.05
